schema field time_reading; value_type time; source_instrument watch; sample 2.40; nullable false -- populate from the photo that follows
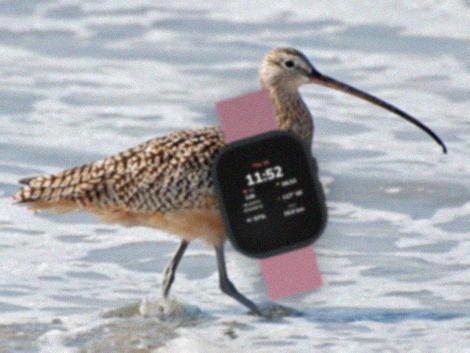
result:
11.52
